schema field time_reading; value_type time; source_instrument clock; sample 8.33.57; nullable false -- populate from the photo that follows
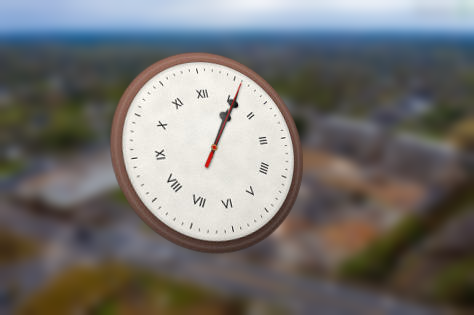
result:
1.06.06
